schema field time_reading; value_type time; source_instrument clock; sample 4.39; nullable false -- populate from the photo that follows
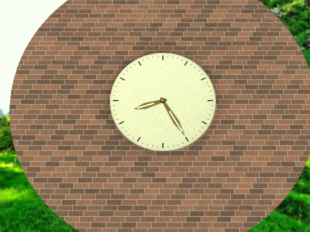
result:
8.25
